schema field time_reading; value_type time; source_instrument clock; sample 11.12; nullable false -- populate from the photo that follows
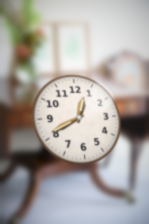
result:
12.41
